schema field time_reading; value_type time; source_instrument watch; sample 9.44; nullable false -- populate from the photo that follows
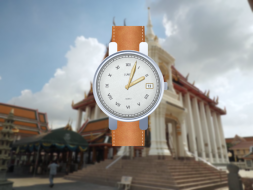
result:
2.03
